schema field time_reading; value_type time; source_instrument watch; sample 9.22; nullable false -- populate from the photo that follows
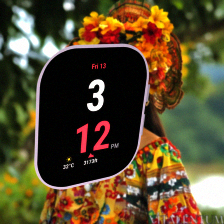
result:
3.12
